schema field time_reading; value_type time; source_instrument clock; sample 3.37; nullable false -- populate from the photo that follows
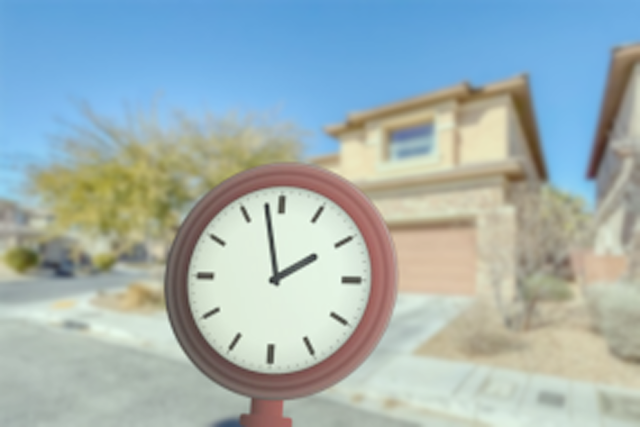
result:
1.58
